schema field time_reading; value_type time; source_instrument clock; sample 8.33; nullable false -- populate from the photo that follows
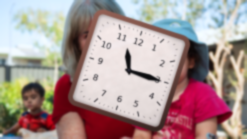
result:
11.15
